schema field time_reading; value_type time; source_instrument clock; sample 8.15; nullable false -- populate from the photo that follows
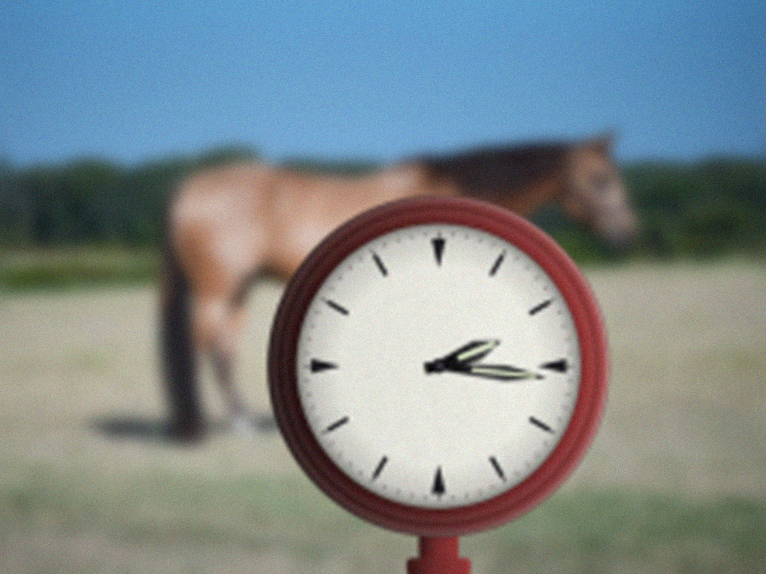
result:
2.16
